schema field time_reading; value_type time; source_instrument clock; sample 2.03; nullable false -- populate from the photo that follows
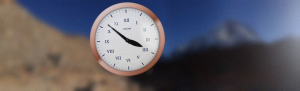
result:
3.52
